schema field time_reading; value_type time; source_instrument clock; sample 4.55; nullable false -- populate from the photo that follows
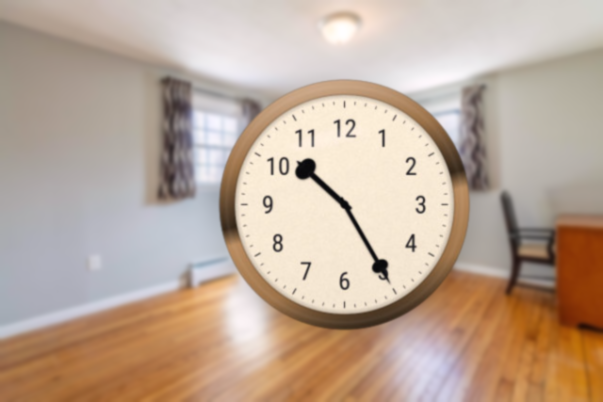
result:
10.25
